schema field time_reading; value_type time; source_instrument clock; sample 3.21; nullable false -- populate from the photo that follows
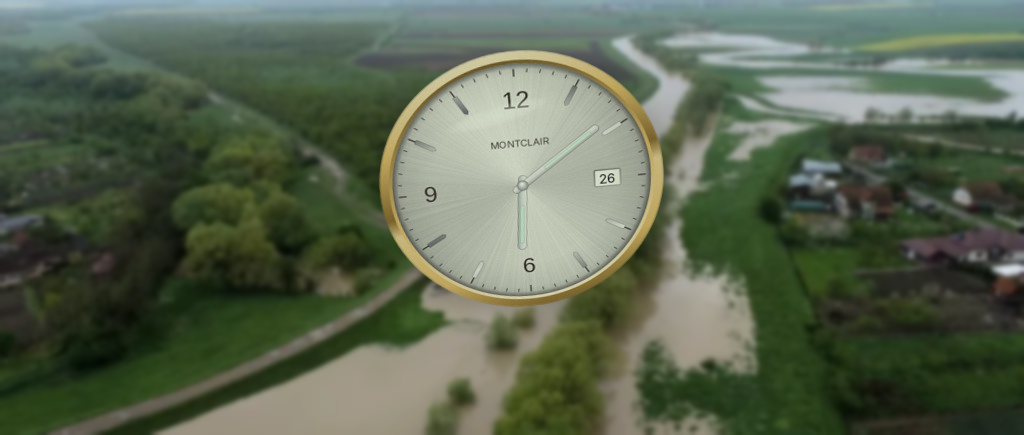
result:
6.09
